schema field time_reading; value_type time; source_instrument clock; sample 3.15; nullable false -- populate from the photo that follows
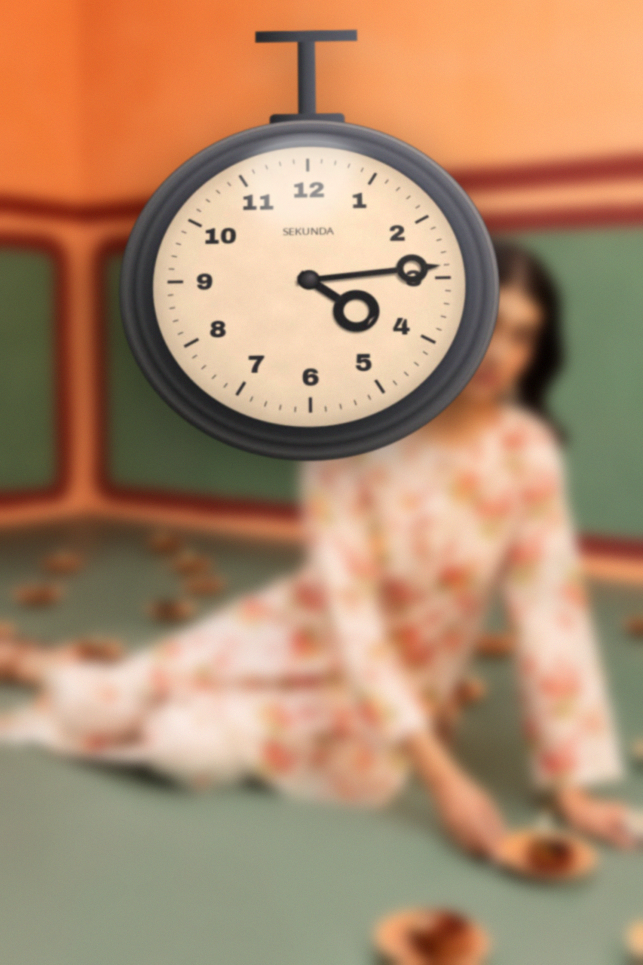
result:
4.14
